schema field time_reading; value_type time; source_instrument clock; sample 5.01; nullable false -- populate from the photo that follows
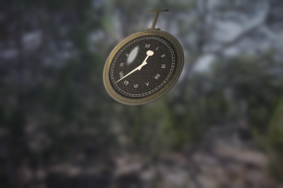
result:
12.38
